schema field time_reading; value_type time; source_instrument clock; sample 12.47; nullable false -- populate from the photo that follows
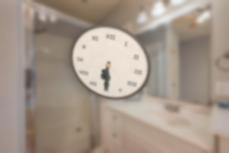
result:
6.30
